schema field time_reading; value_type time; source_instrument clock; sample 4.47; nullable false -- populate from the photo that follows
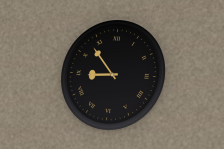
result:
8.53
